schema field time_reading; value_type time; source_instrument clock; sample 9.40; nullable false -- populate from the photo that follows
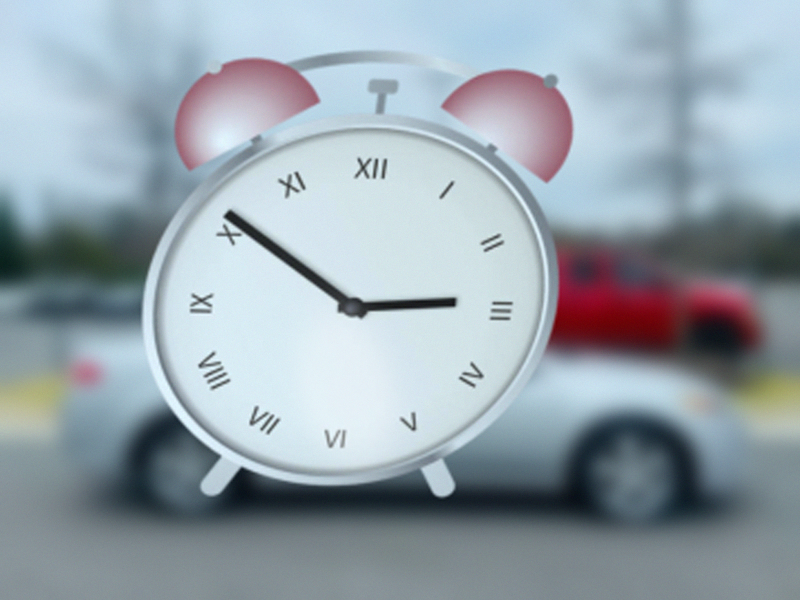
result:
2.51
